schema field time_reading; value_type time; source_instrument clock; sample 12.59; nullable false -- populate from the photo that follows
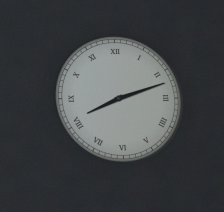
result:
8.12
